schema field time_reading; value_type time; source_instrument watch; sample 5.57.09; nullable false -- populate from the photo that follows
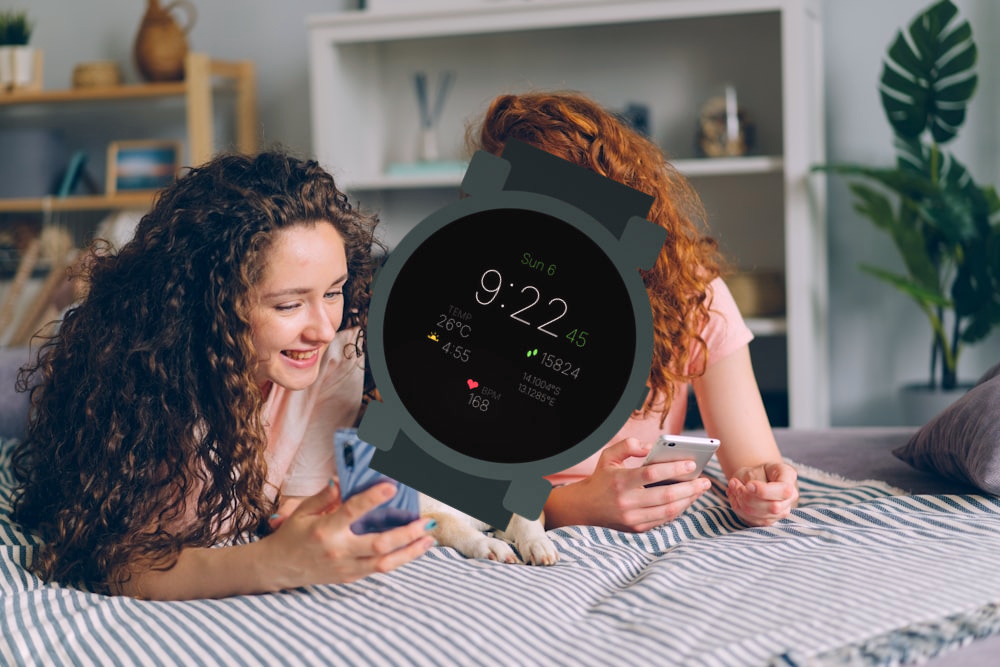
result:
9.22.45
